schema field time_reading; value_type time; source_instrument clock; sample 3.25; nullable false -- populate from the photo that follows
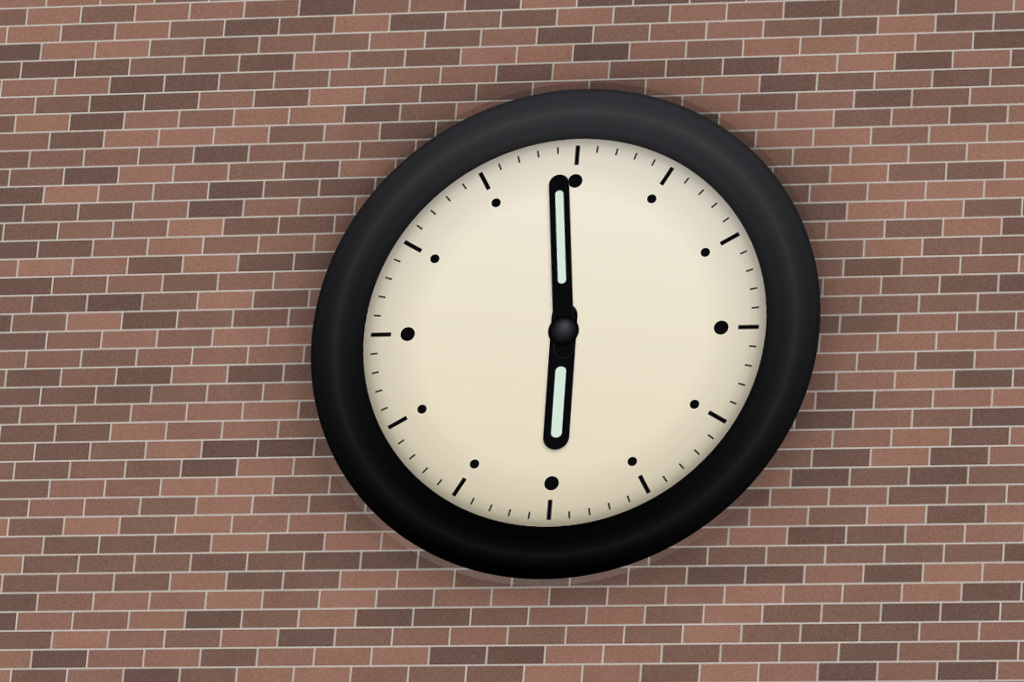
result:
5.59
